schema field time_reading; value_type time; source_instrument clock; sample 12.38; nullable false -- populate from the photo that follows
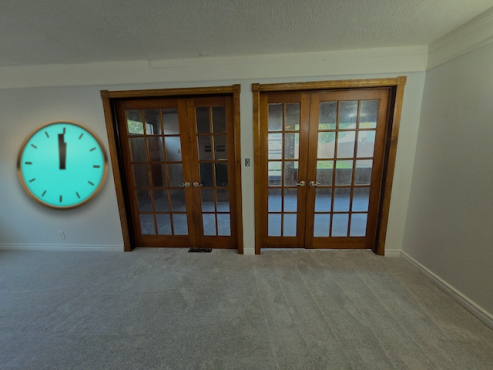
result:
11.59
